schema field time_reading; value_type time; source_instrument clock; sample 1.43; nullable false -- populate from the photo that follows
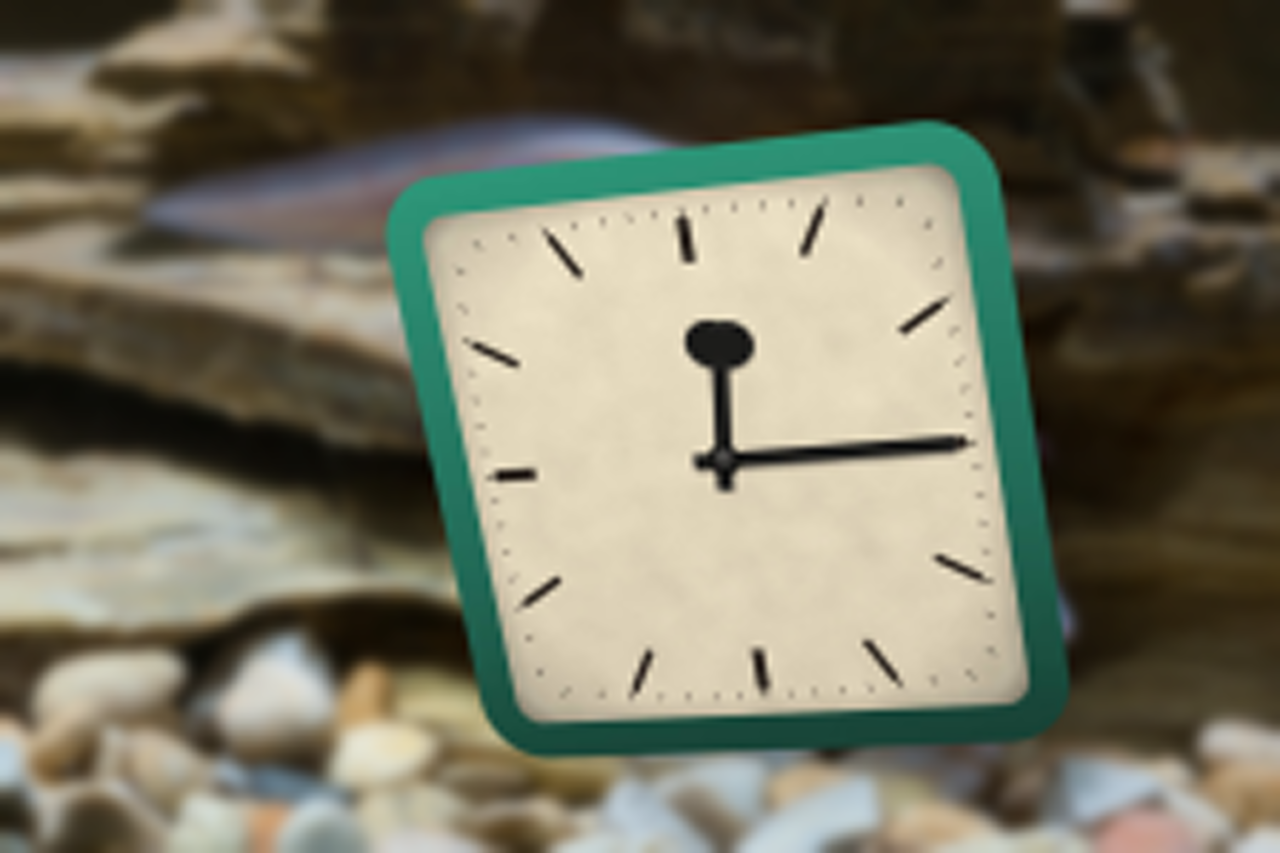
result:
12.15
